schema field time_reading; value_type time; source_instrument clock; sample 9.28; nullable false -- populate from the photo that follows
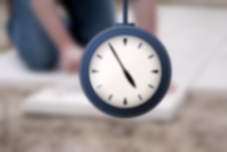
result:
4.55
